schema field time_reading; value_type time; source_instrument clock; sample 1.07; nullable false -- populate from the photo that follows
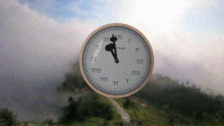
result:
10.58
